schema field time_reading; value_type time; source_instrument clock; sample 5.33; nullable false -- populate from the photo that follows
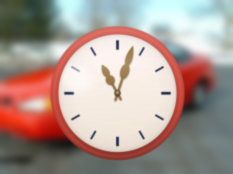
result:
11.03
